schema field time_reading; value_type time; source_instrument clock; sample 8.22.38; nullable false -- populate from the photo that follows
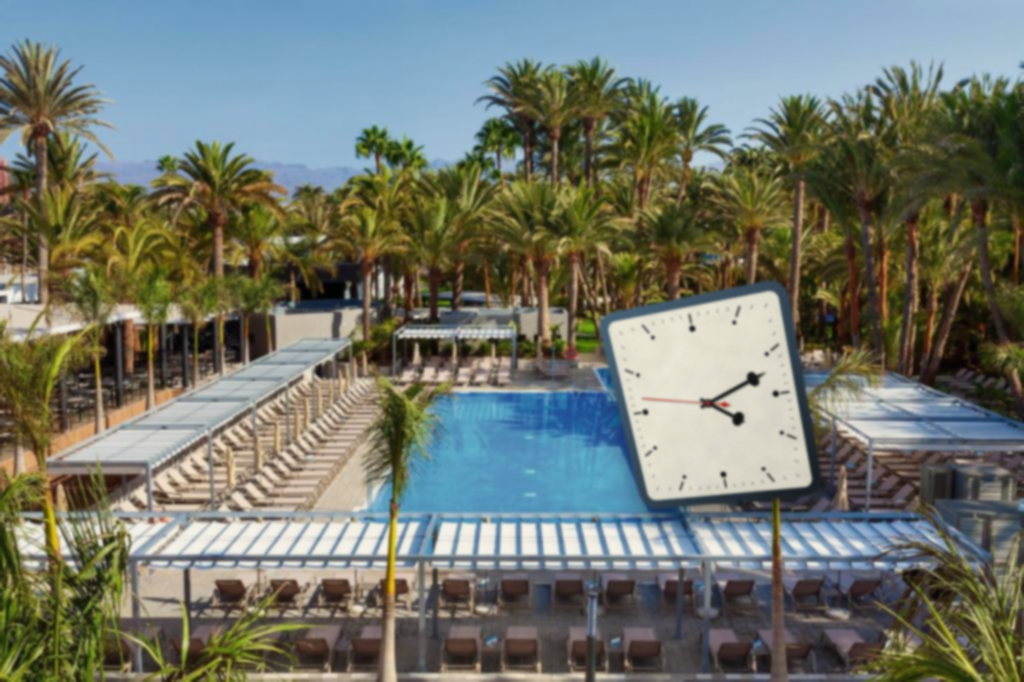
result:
4.11.47
